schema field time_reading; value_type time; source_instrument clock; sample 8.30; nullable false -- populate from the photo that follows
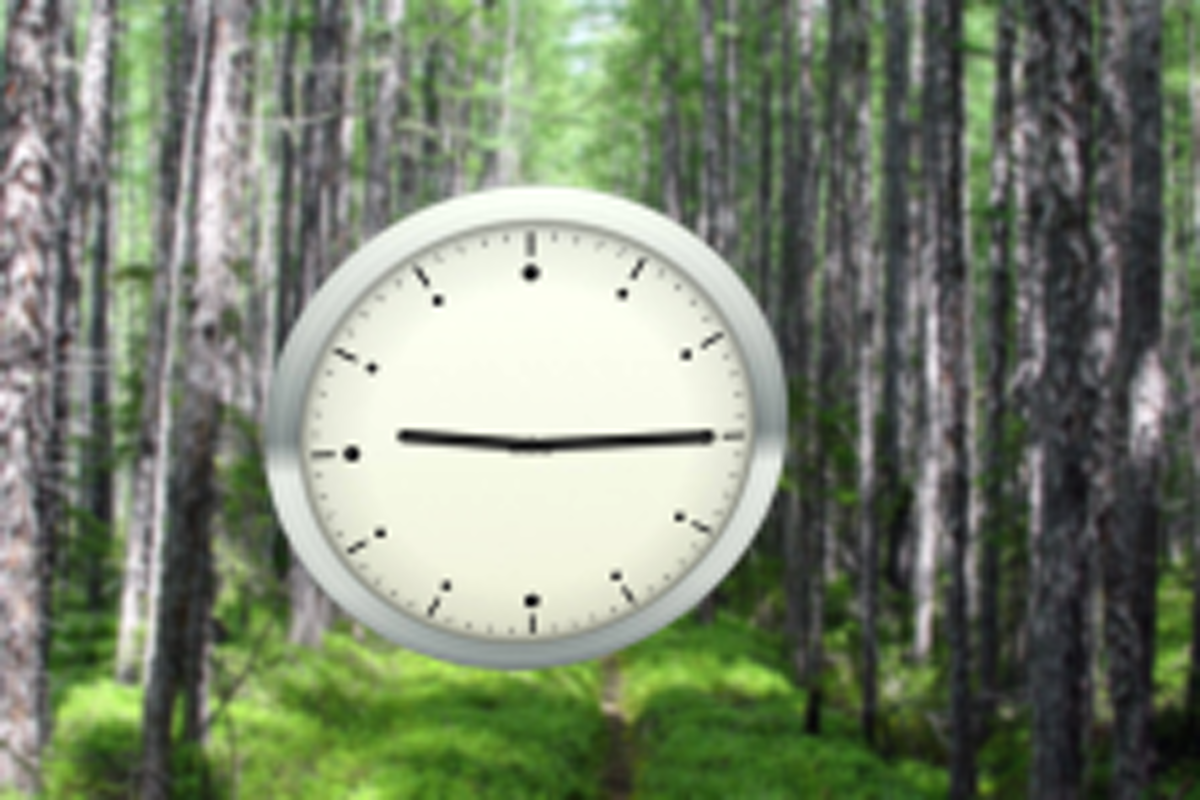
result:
9.15
